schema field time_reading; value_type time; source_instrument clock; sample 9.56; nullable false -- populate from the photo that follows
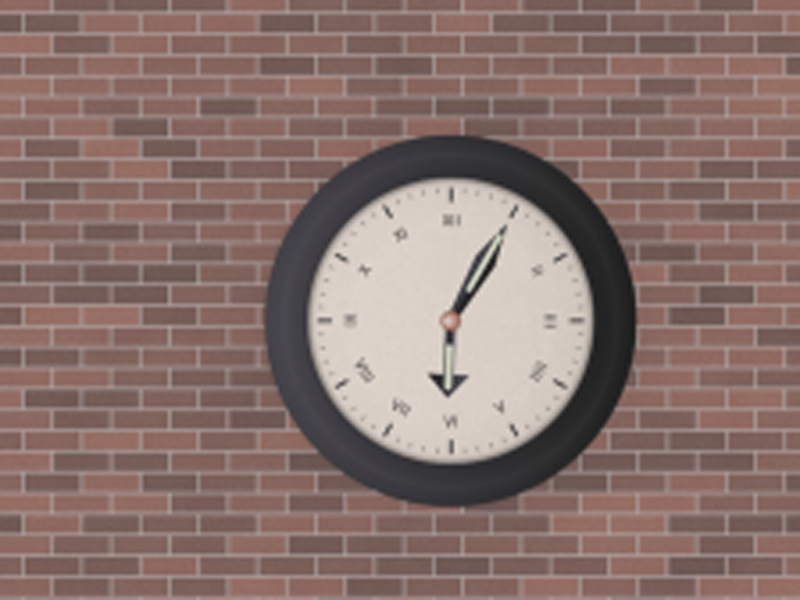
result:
6.05
